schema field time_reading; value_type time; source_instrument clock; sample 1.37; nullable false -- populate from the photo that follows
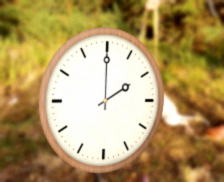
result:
2.00
